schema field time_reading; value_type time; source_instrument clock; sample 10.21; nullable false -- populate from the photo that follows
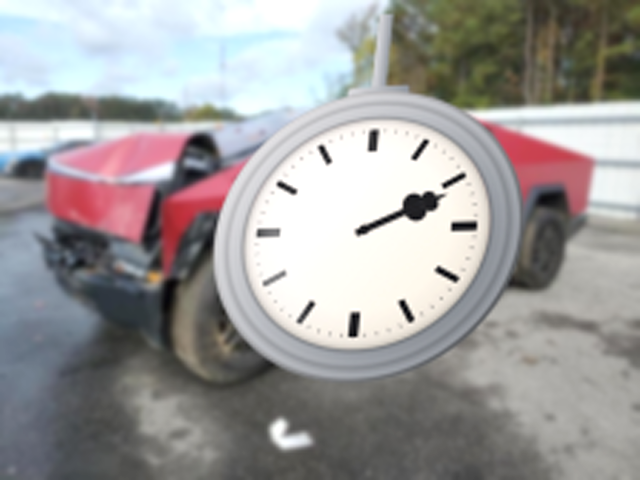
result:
2.11
